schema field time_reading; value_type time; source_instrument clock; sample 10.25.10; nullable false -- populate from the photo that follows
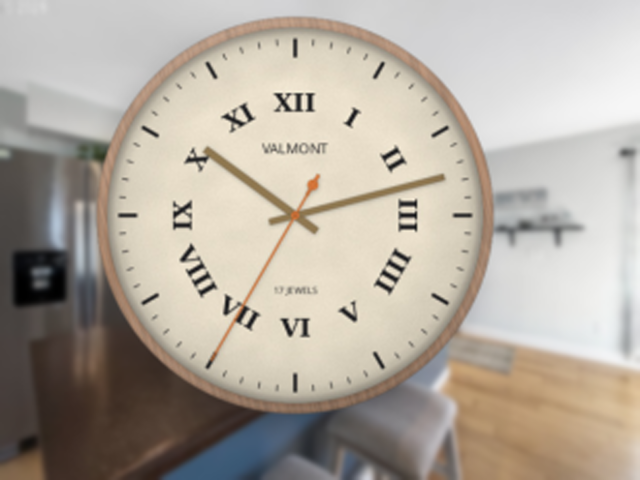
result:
10.12.35
